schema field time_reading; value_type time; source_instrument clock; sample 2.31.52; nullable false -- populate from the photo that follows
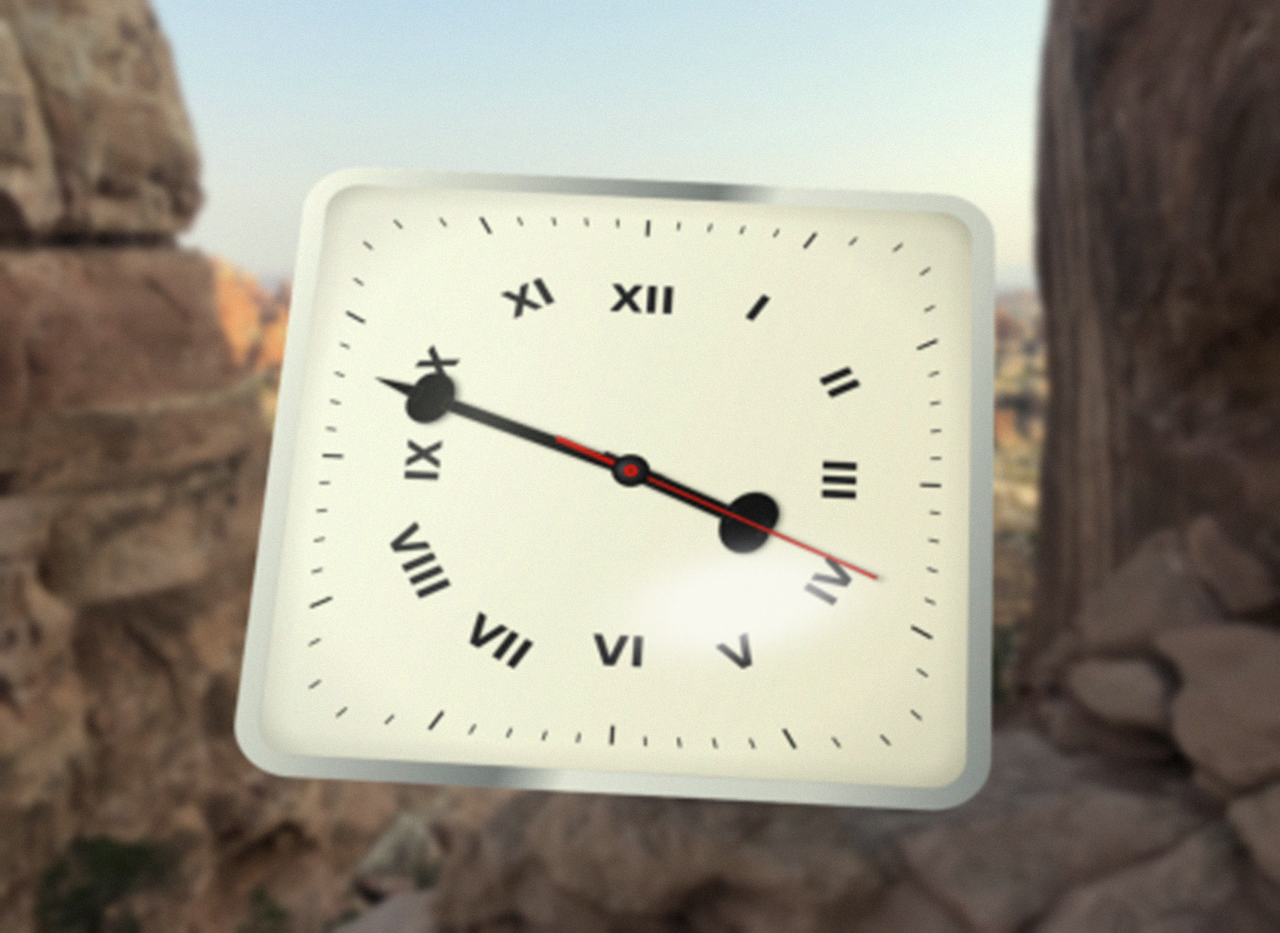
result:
3.48.19
